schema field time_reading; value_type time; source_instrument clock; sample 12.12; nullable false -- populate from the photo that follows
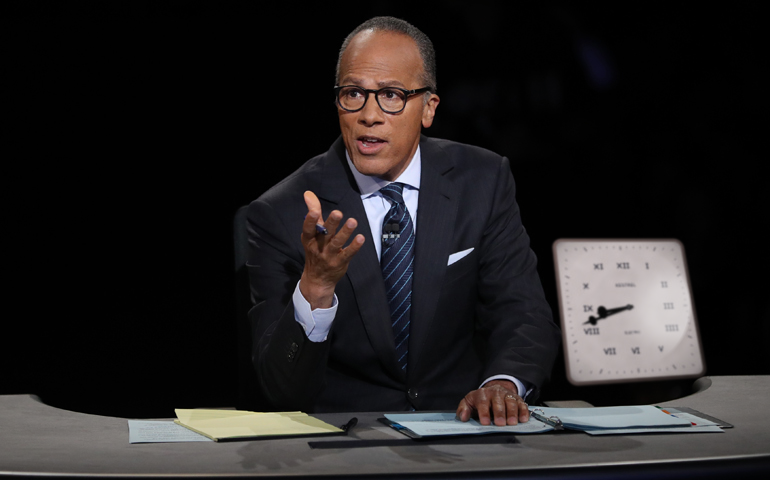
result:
8.42
